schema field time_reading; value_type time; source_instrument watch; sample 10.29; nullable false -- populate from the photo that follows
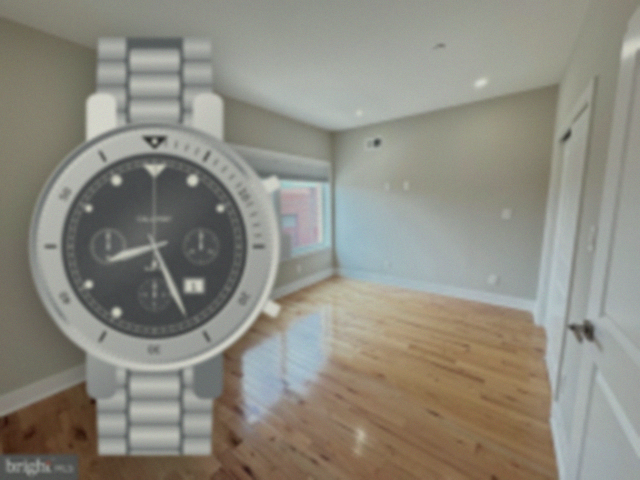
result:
8.26
